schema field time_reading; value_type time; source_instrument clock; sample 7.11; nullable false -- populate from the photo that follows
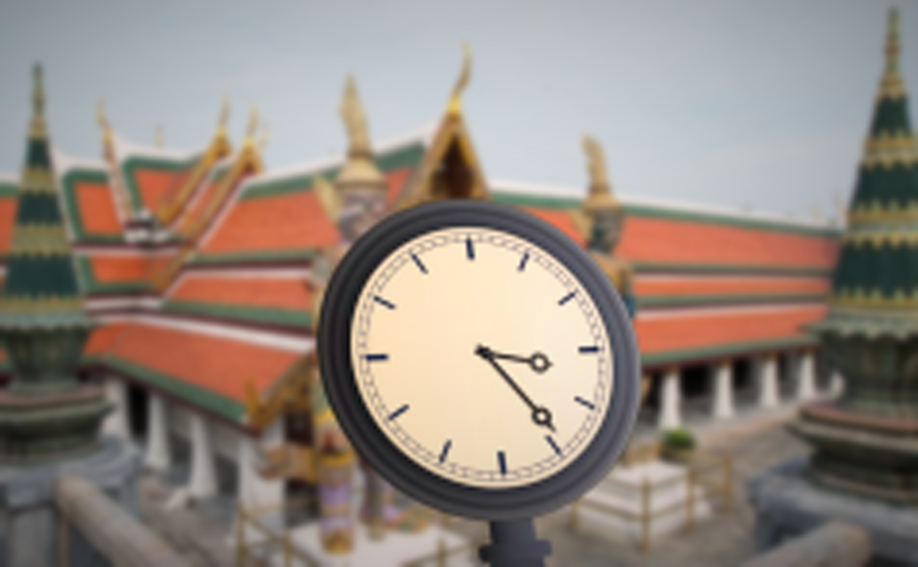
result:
3.24
